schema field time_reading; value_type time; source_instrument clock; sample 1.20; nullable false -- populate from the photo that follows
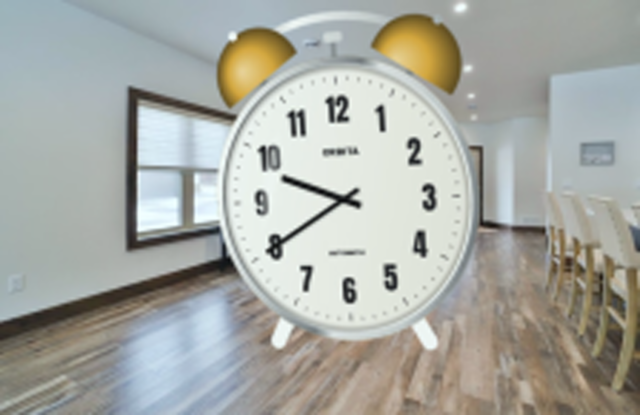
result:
9.40
